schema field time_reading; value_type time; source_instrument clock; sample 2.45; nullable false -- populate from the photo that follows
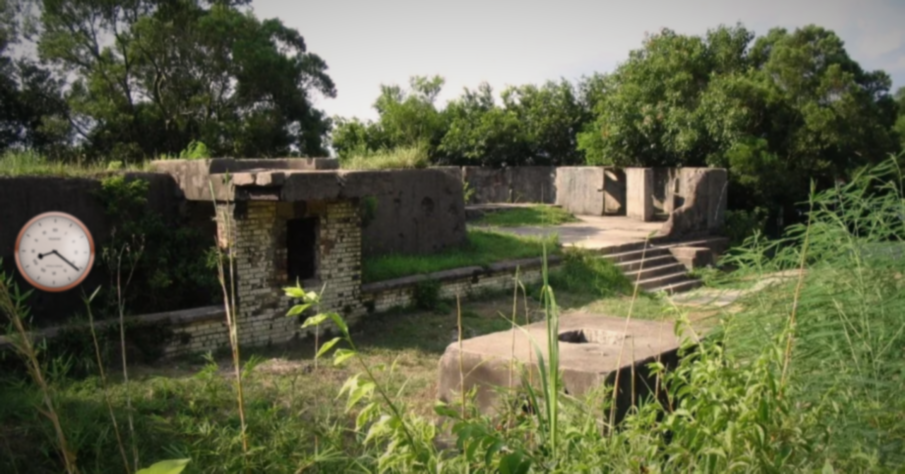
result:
8.21
